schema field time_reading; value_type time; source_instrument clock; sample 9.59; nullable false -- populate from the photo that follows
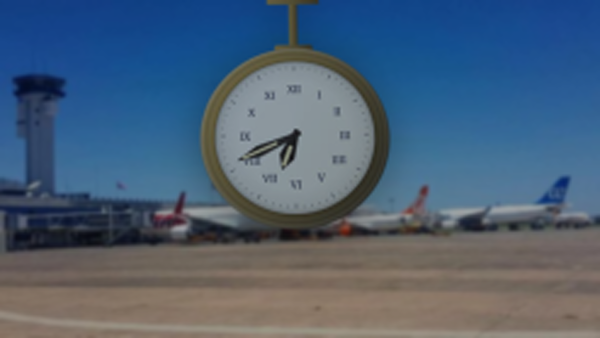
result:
6.41
